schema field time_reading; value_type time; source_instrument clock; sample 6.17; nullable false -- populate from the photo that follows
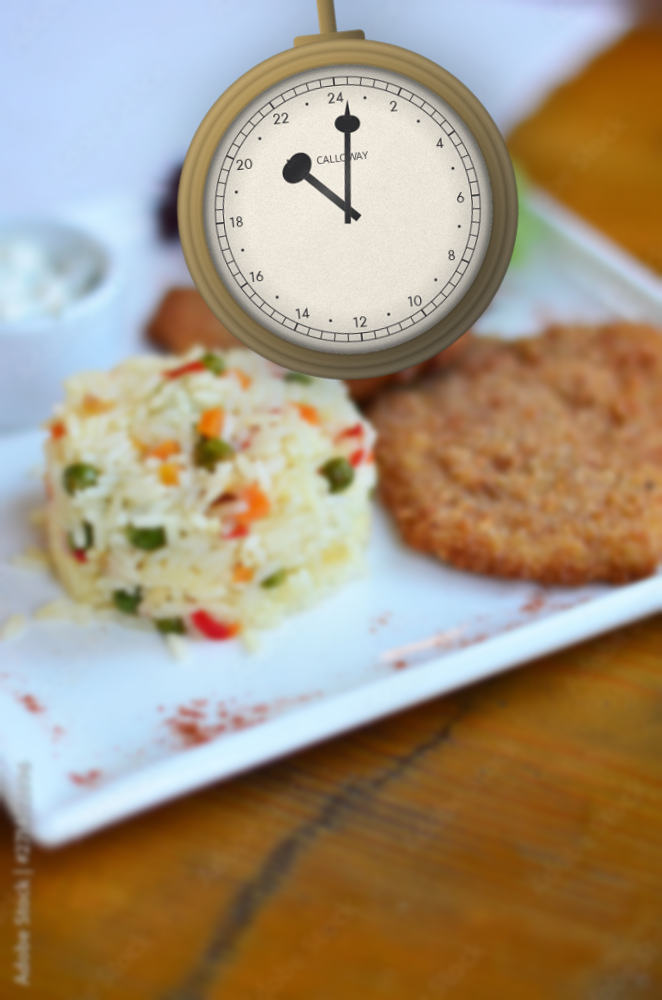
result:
21.01
